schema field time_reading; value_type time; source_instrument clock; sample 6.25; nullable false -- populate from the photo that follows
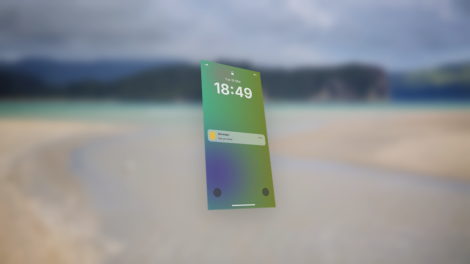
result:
18.49
